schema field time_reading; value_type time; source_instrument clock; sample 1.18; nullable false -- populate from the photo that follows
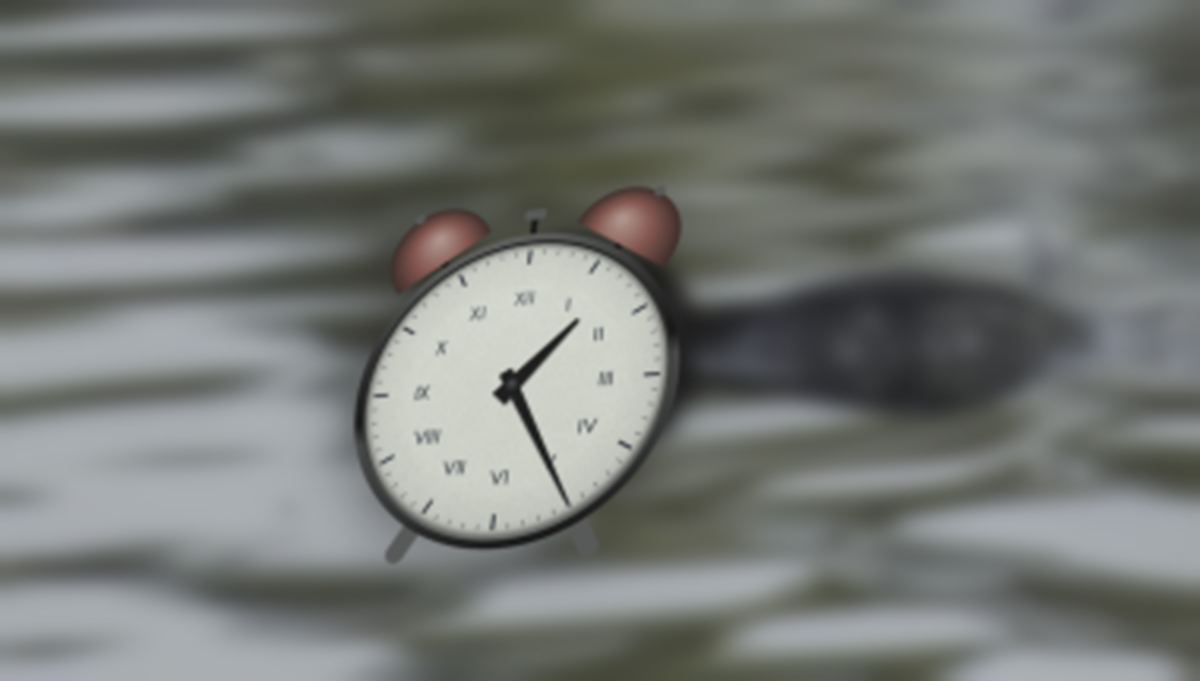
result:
1.25
